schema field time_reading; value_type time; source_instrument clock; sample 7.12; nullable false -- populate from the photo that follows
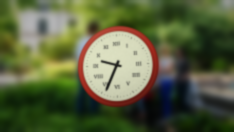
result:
9.34
